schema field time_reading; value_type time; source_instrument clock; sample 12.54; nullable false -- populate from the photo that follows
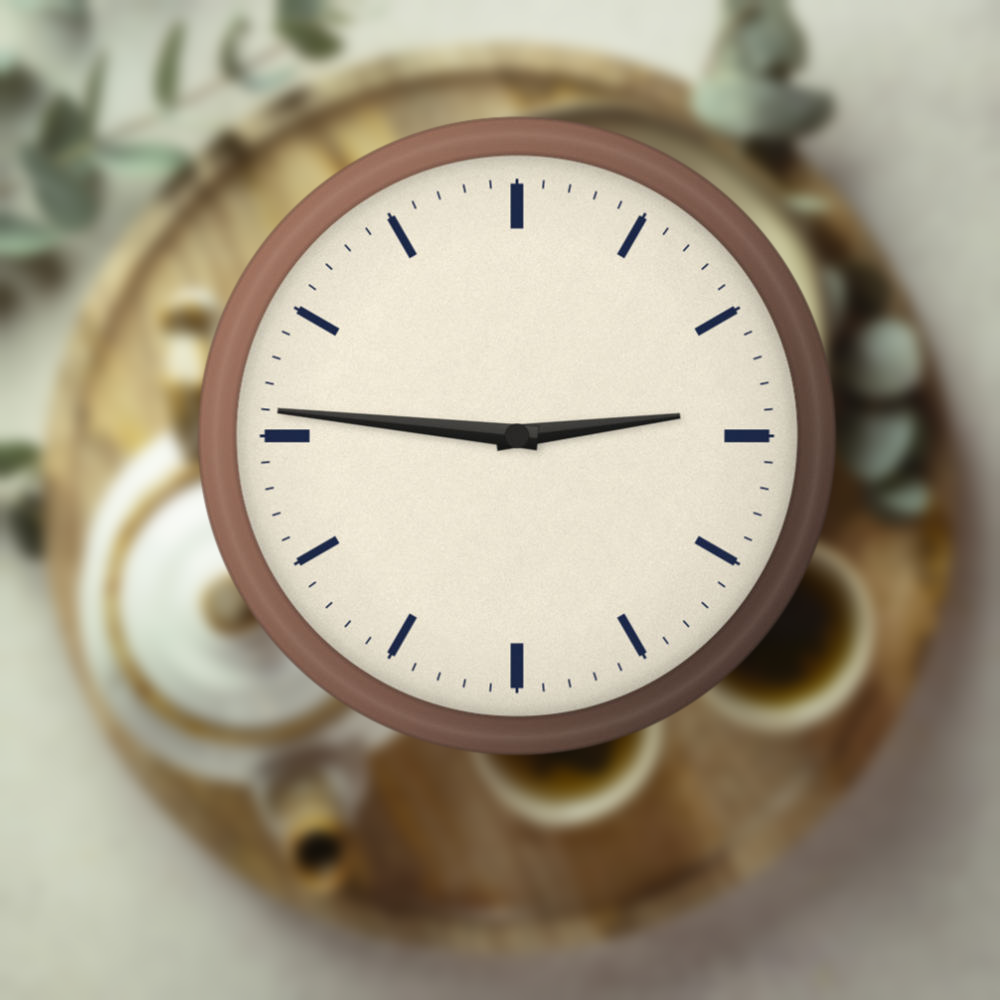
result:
2.46
